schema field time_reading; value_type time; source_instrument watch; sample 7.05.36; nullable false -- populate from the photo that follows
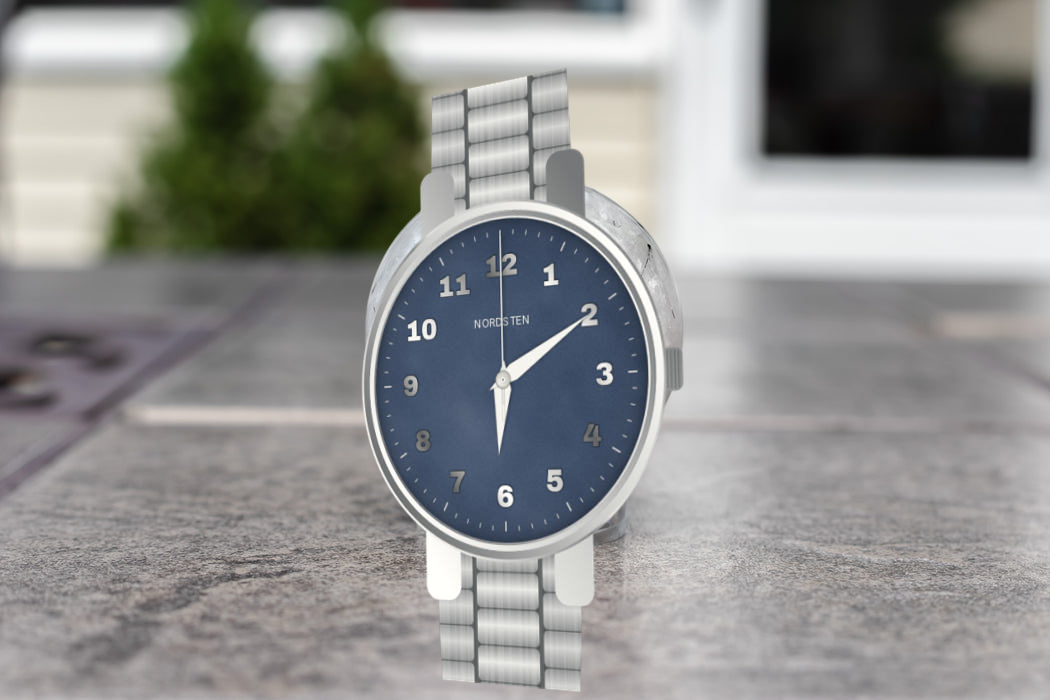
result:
6.10.00
